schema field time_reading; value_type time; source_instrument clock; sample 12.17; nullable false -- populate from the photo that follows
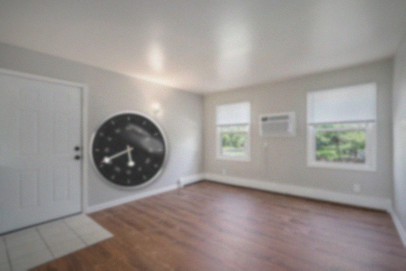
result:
5.41
